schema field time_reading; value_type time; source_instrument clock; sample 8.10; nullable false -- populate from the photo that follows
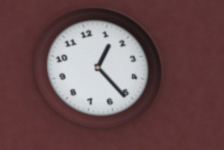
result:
1.26
